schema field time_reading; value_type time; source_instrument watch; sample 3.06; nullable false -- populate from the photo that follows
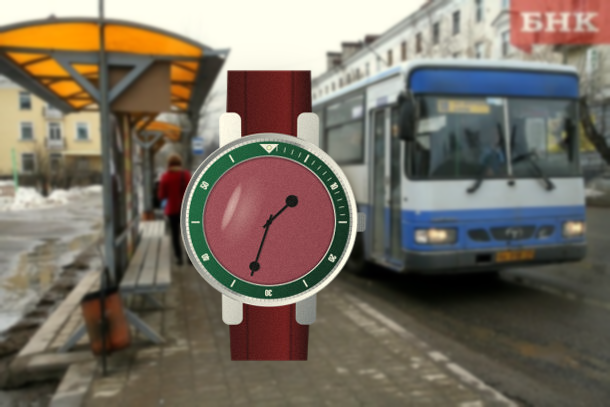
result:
1.33
